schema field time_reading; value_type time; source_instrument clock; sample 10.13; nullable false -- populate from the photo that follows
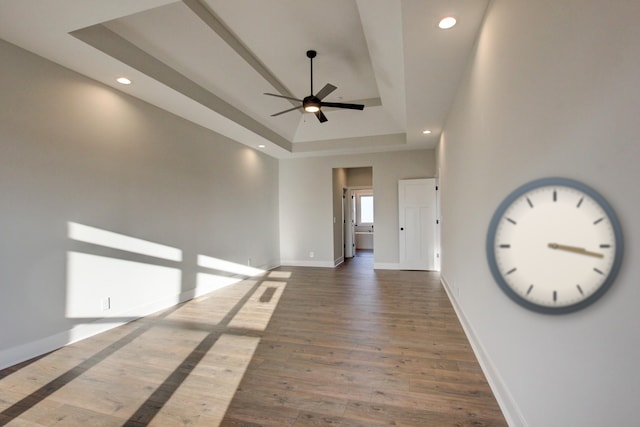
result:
3.17
